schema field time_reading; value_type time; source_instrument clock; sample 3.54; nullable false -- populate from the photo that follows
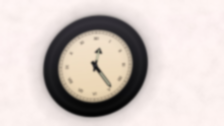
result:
12.24
